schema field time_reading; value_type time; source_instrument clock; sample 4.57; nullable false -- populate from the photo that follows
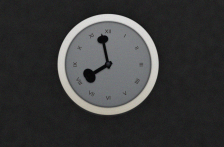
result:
7.58
